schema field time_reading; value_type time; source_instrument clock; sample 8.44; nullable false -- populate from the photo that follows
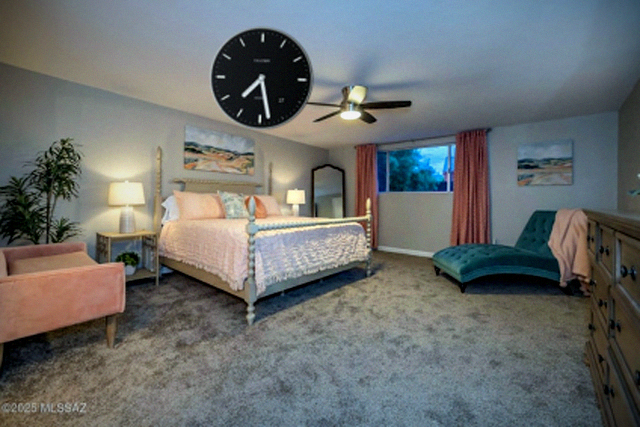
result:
7.28
